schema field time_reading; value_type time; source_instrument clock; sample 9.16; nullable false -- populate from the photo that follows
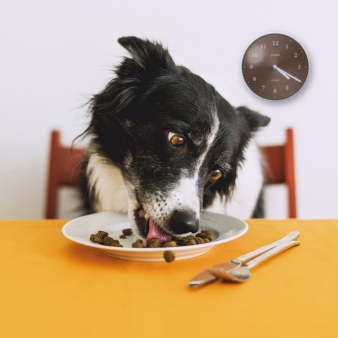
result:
4.20
